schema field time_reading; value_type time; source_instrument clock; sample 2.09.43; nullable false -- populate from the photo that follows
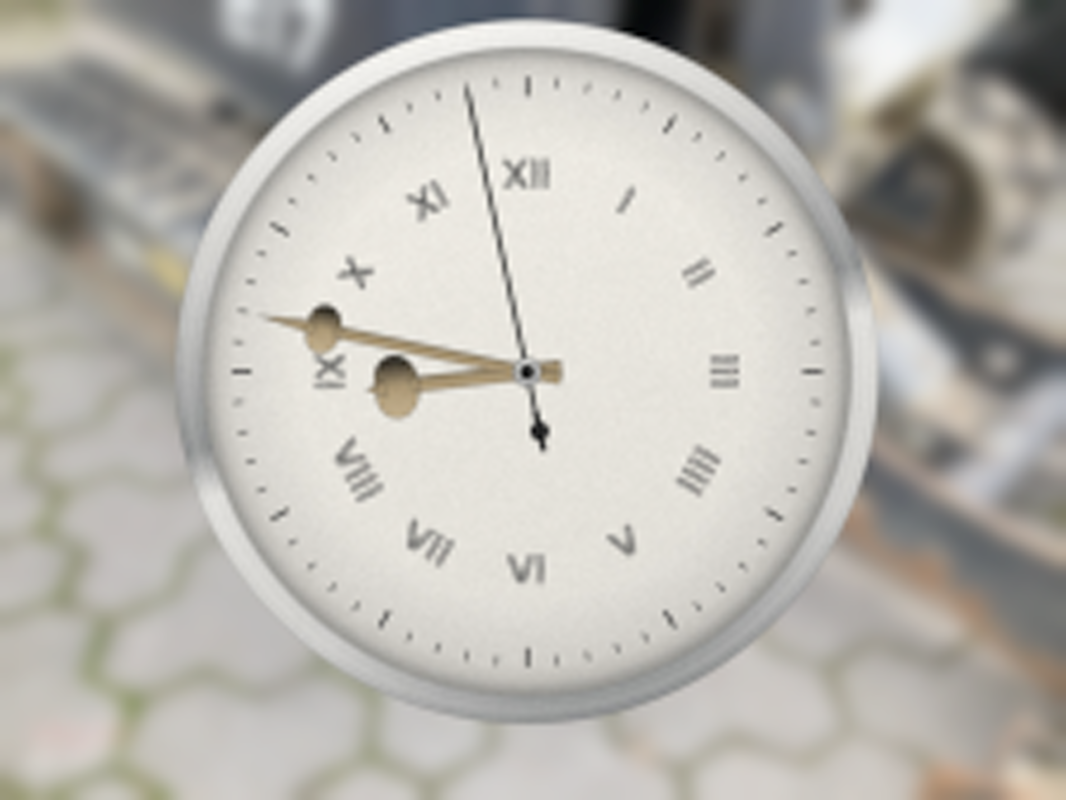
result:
8.46.58
